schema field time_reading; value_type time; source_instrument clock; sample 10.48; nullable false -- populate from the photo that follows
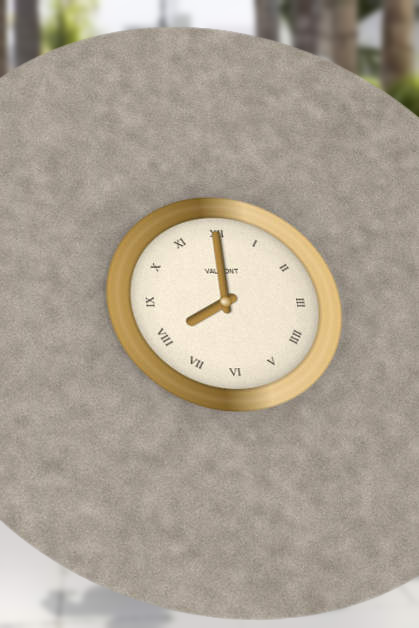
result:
8.00
